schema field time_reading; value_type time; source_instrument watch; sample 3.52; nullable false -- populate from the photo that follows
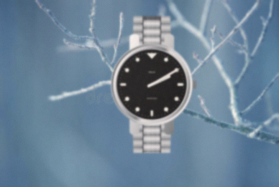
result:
2.10
